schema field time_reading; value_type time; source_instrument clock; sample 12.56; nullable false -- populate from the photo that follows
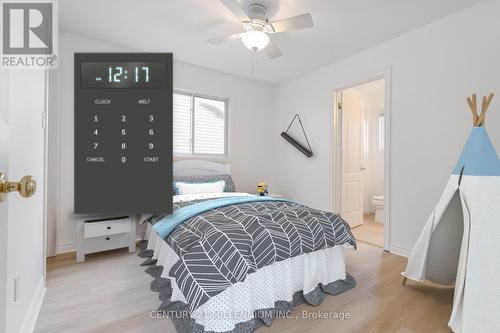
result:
12.17
